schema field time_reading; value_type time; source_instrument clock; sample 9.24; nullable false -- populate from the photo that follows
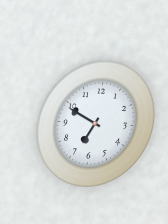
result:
6.49
